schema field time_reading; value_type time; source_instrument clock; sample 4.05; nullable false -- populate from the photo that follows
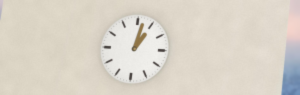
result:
1.02
